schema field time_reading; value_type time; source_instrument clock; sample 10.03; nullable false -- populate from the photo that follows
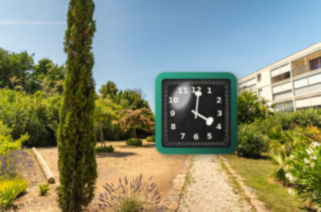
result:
4.01
